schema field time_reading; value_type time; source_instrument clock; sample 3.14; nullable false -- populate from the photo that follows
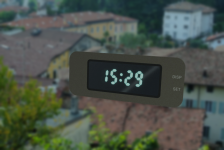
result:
15.29
